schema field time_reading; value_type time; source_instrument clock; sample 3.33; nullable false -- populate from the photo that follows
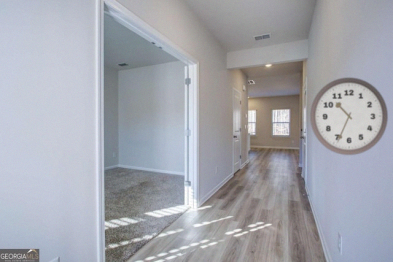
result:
10.34
